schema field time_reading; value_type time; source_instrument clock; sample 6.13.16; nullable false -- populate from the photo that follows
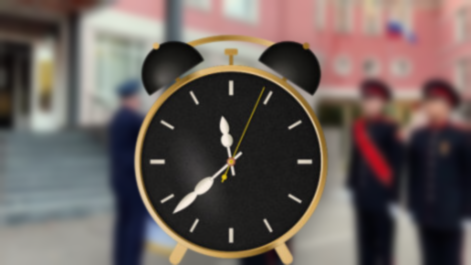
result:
11.38.04
